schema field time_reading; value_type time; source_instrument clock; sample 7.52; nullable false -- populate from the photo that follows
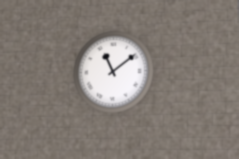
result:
11.09
